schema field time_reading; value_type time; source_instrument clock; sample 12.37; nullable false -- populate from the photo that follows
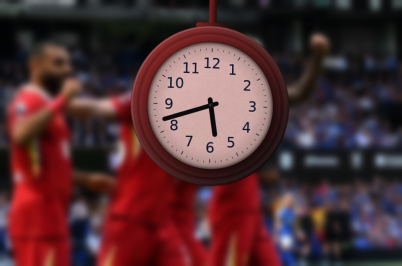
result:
5.42
